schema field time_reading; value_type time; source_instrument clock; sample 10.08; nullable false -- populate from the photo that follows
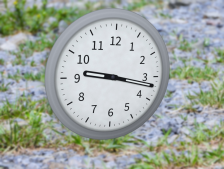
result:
9.17
